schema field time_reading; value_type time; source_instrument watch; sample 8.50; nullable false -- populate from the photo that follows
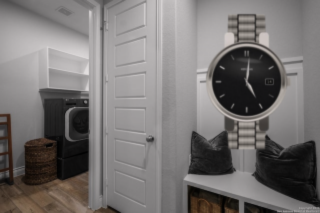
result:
5.01
